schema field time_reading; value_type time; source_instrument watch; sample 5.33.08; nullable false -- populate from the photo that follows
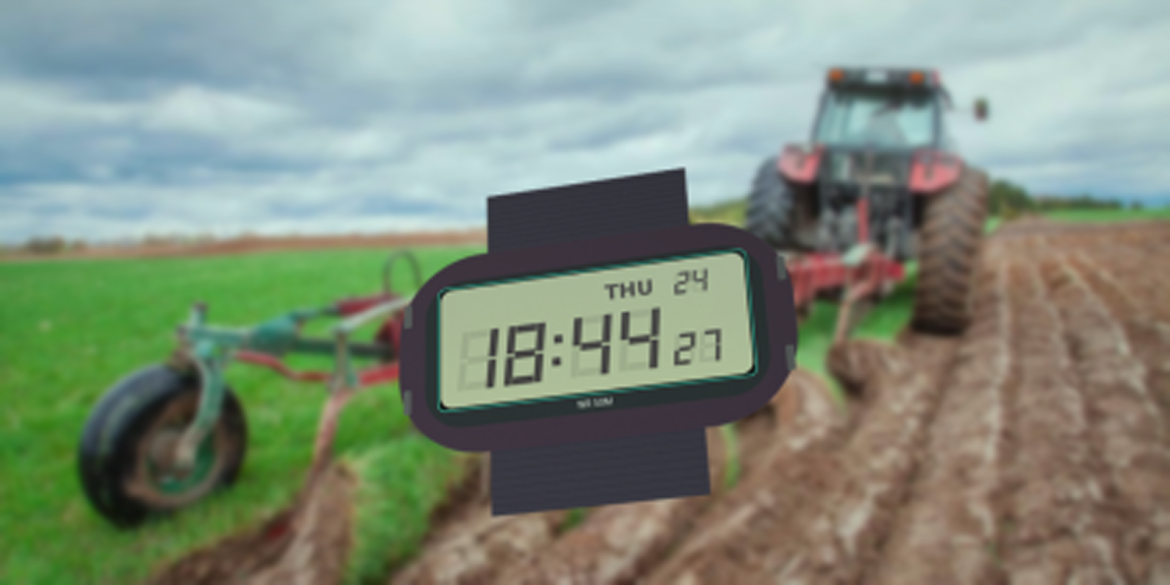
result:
18.44.27
